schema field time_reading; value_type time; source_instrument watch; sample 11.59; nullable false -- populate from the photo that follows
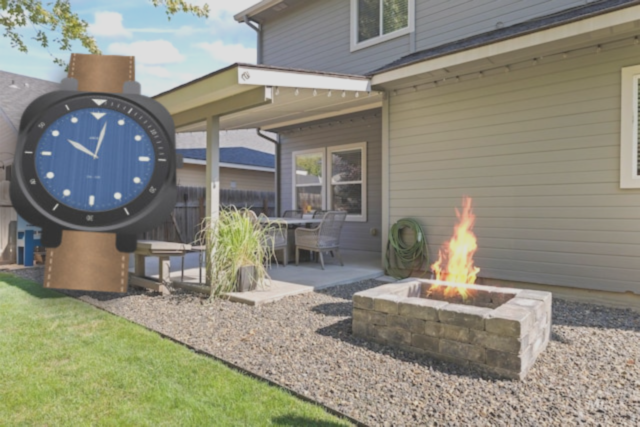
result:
10.02
